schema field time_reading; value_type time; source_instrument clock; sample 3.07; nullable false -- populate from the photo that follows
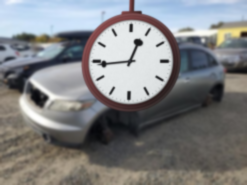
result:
12.44
